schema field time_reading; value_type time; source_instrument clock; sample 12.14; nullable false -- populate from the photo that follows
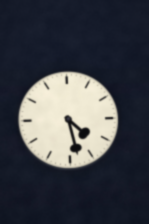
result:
4.28
